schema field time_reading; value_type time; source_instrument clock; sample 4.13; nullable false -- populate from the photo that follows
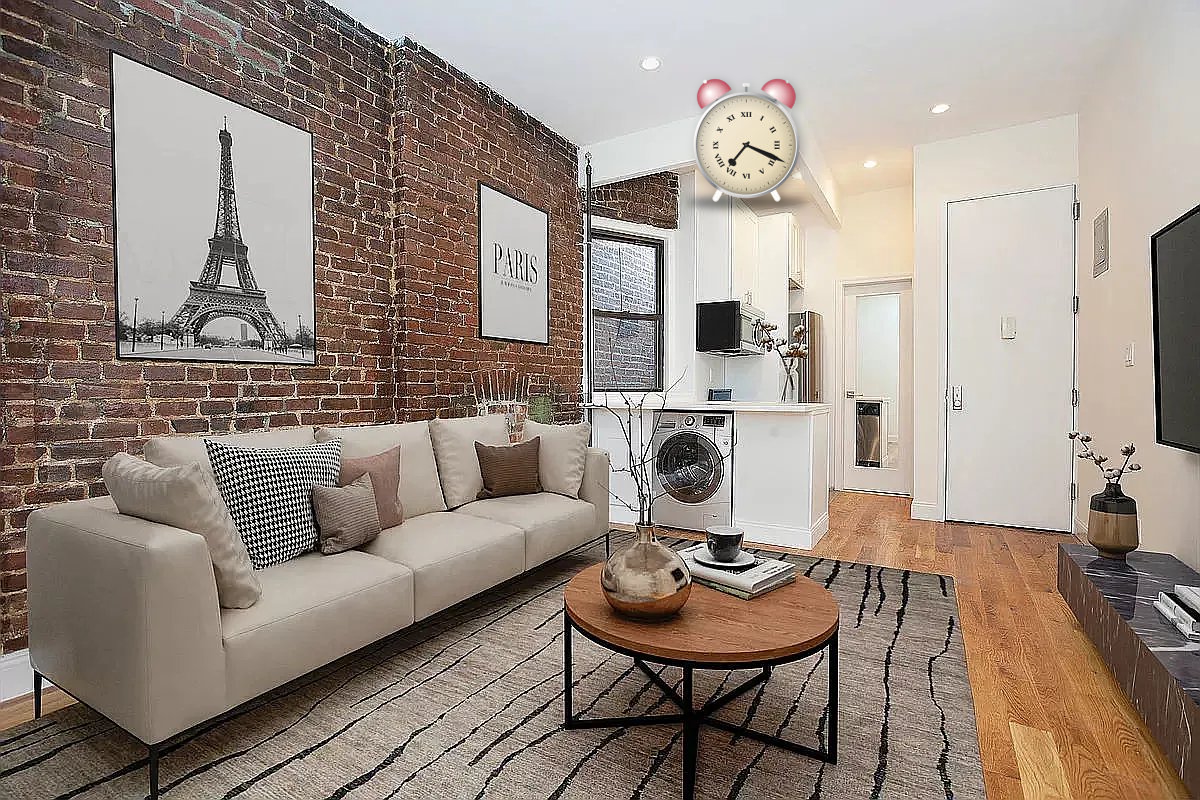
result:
7.19
